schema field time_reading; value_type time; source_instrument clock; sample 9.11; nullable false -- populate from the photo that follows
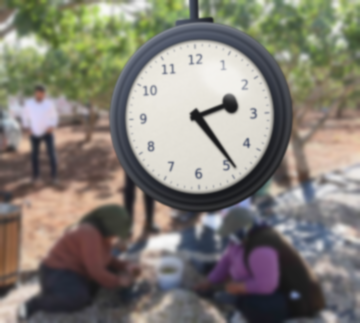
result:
2.24
